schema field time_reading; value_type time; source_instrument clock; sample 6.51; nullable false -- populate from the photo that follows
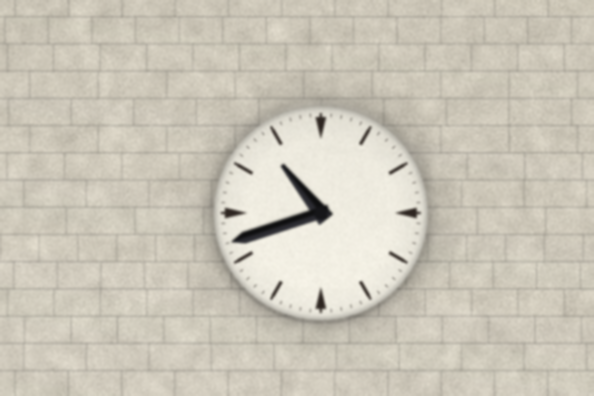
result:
10.42
